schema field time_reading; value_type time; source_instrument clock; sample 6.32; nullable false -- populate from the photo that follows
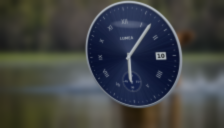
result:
6.07
